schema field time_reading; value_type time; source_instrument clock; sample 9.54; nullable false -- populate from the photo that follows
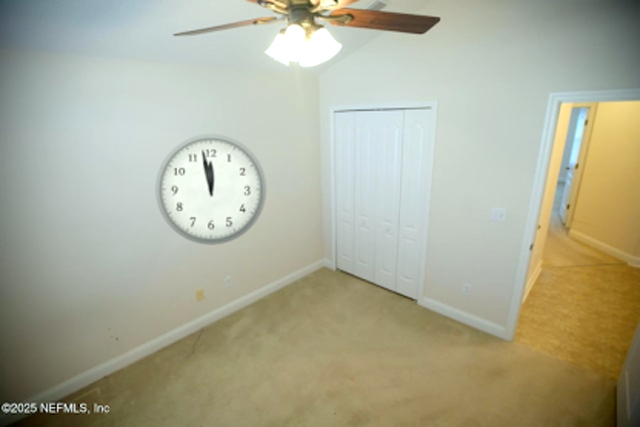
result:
11.58
